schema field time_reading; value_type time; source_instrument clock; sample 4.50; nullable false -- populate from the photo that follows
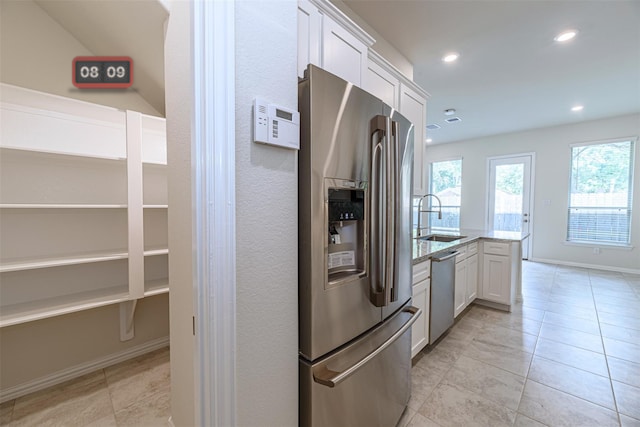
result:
8.09
